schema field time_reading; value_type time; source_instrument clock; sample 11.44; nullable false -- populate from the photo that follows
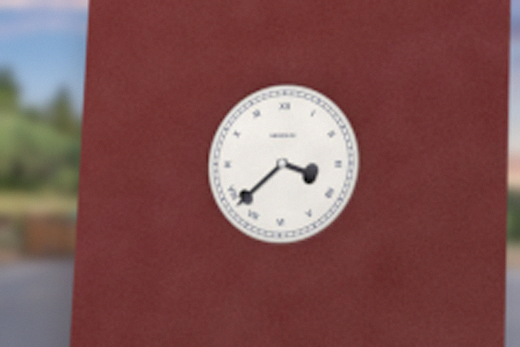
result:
3.38
